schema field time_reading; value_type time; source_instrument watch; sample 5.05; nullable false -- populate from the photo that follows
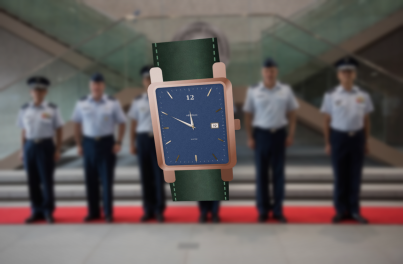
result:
11.50
